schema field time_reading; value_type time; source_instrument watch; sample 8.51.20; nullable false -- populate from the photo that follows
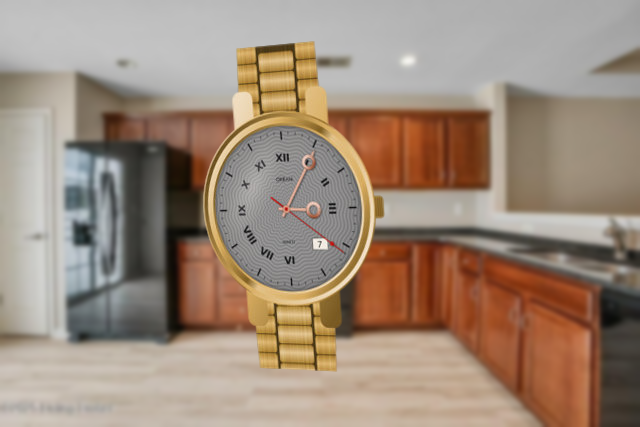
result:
3.05.21
